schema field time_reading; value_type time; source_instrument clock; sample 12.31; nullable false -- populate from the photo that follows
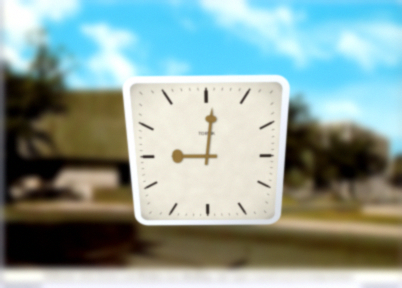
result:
9.01
